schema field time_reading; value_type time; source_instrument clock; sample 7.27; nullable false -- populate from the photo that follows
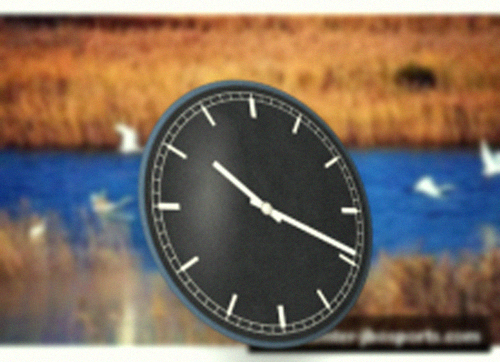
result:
10.19
